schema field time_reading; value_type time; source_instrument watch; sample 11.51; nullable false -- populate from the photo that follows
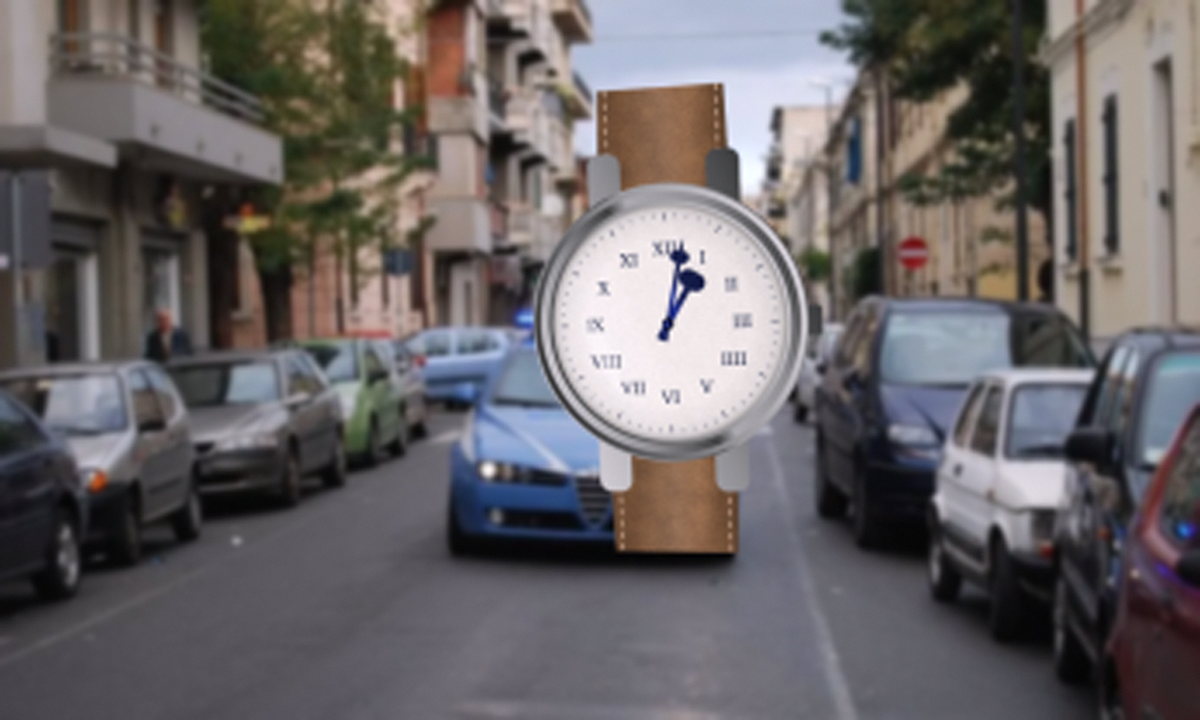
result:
1.02
